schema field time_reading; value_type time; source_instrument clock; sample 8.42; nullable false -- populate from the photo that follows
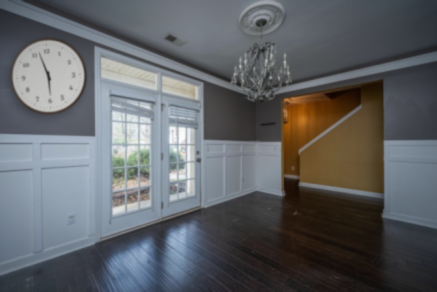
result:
5.57
